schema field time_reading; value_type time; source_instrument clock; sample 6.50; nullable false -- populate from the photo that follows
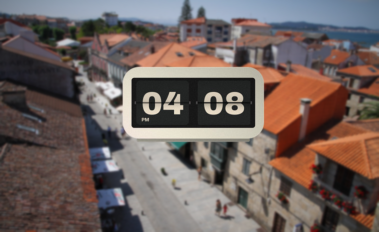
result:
4.08
